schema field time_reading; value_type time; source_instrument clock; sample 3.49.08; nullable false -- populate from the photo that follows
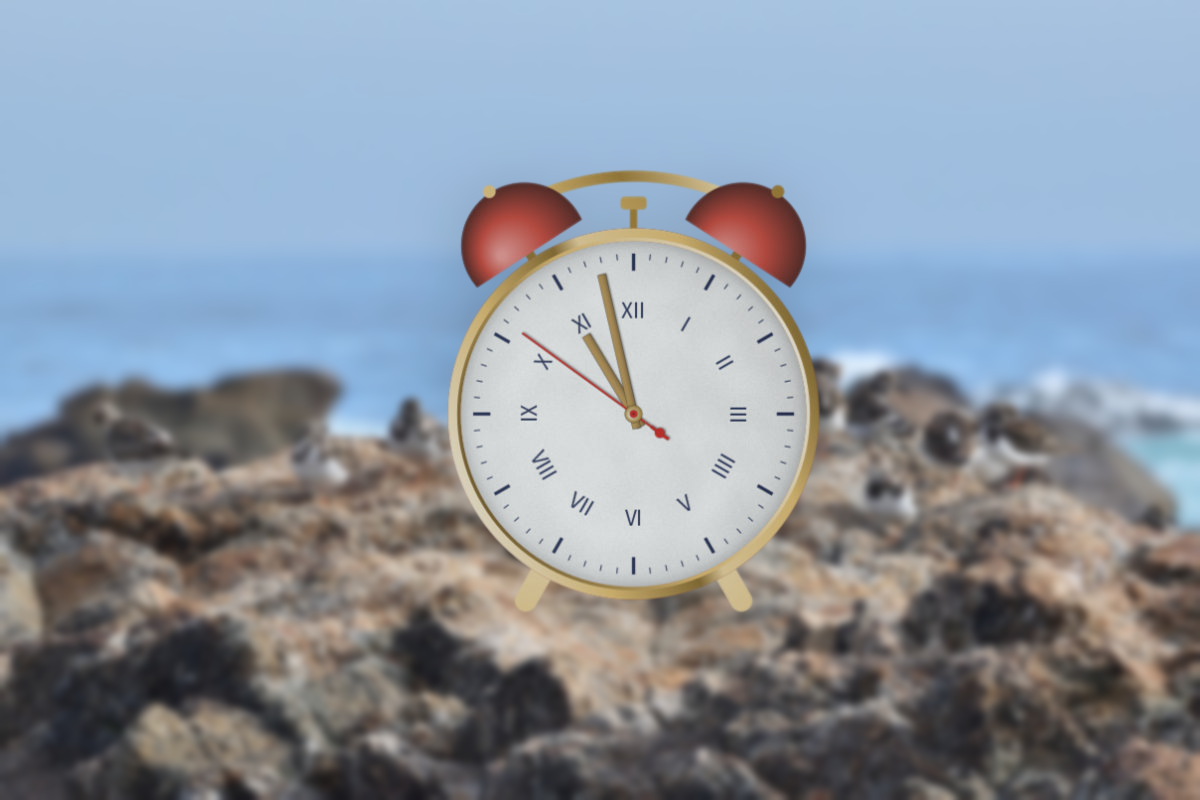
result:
10.57.51
